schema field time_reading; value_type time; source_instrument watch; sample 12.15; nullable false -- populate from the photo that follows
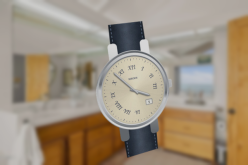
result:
3.53
